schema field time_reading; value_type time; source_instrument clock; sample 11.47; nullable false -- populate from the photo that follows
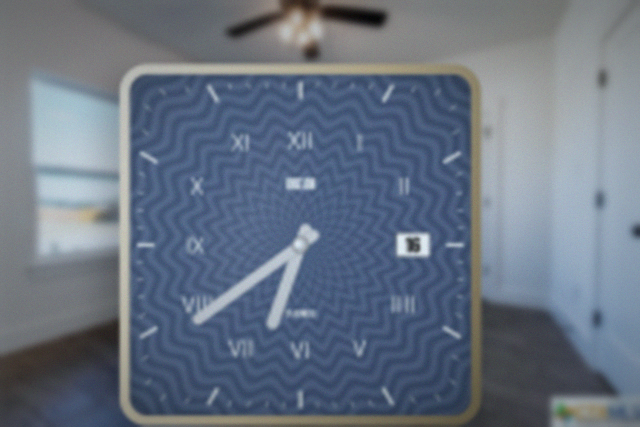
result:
6.39
